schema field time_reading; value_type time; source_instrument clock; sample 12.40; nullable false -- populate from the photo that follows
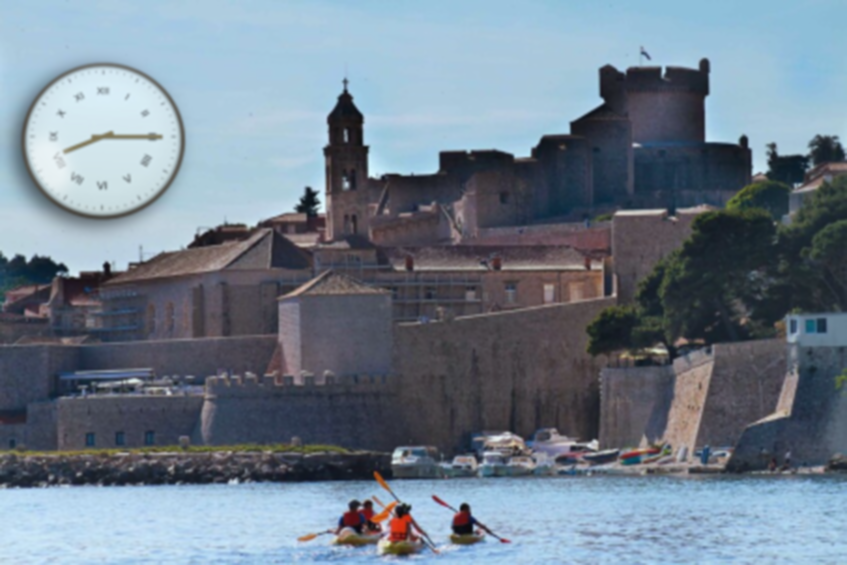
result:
8.15
